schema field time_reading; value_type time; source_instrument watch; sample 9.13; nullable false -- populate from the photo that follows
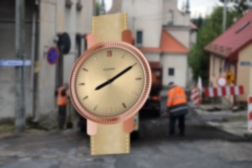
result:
8.10
